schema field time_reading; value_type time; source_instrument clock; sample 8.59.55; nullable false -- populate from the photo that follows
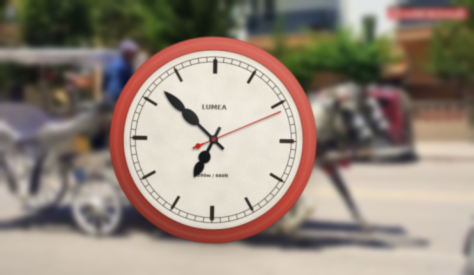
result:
6.52.11
